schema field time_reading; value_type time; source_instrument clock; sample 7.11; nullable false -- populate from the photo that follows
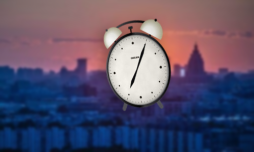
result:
7.05
